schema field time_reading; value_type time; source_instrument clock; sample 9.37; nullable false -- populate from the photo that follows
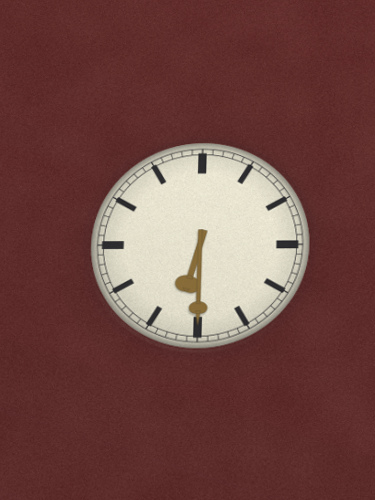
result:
6.30
